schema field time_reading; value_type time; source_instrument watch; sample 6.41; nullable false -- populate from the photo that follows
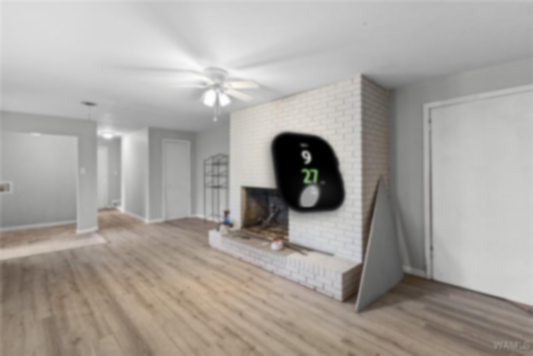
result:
9.27
